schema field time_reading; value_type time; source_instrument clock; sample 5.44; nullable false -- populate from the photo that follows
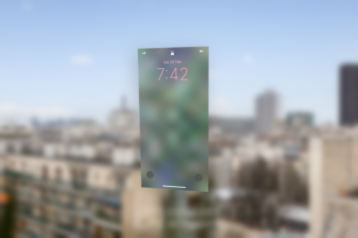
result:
7.42
